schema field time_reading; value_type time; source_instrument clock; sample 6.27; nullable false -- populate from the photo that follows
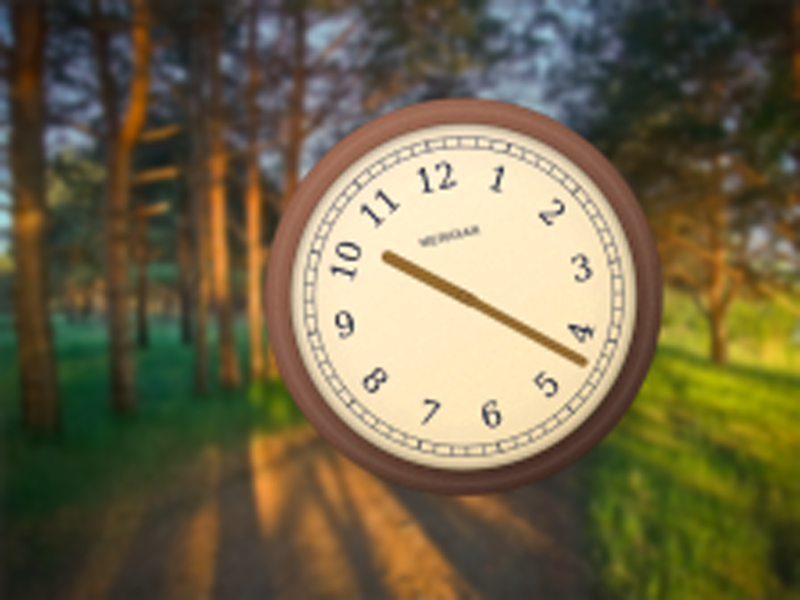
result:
10.22
